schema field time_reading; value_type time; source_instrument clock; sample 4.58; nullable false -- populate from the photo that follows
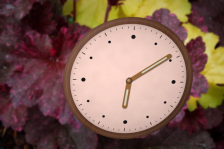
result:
6.09
